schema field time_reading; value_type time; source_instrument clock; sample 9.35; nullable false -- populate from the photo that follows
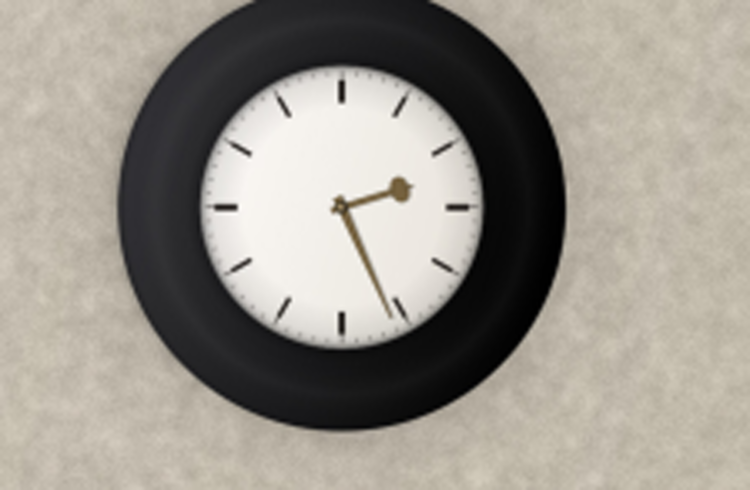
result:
2.26
